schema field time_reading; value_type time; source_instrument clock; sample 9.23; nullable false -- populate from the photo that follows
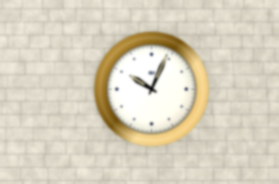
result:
10.04
